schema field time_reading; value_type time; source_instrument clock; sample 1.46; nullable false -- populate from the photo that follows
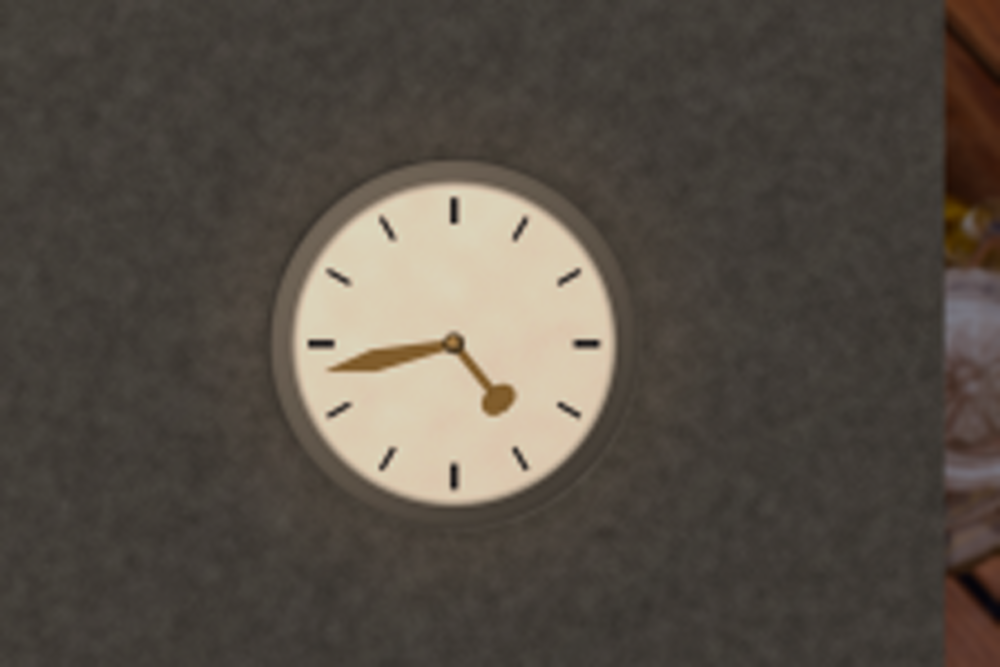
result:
4.43
